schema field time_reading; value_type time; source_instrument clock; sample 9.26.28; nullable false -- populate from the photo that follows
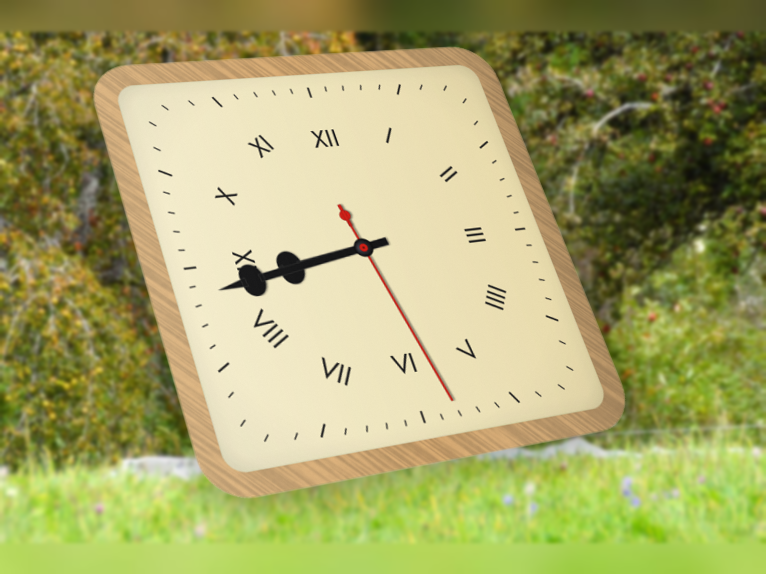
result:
8.43.28
